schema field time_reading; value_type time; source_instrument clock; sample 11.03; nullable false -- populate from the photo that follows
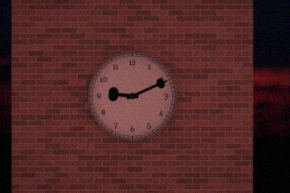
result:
9.11
